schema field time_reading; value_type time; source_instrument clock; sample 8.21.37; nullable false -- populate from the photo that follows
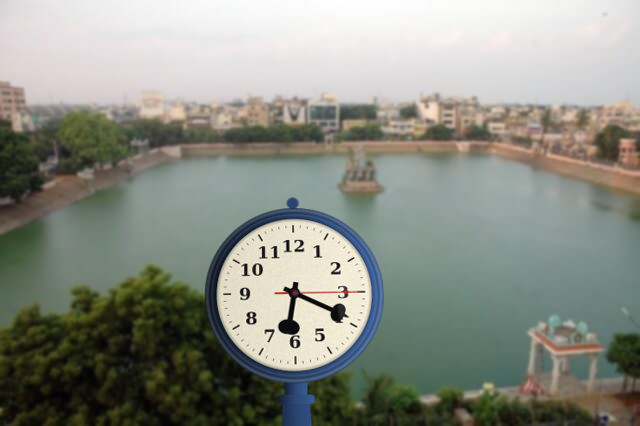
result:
6.19.15
